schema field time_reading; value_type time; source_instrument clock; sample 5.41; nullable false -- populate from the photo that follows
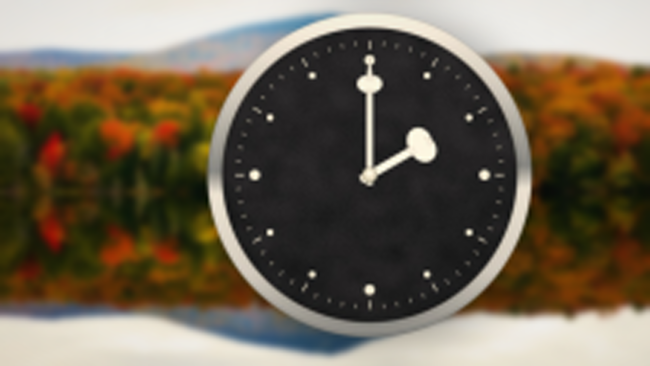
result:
2.00
